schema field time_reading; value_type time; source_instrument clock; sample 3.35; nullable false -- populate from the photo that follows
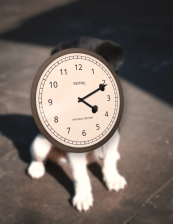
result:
4.11
